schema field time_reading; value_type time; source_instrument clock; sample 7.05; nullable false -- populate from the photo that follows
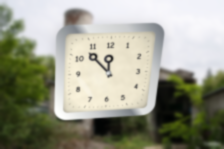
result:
11.53
